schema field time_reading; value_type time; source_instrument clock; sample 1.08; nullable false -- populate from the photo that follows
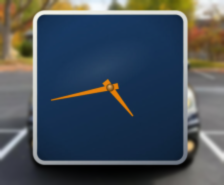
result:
4.43
